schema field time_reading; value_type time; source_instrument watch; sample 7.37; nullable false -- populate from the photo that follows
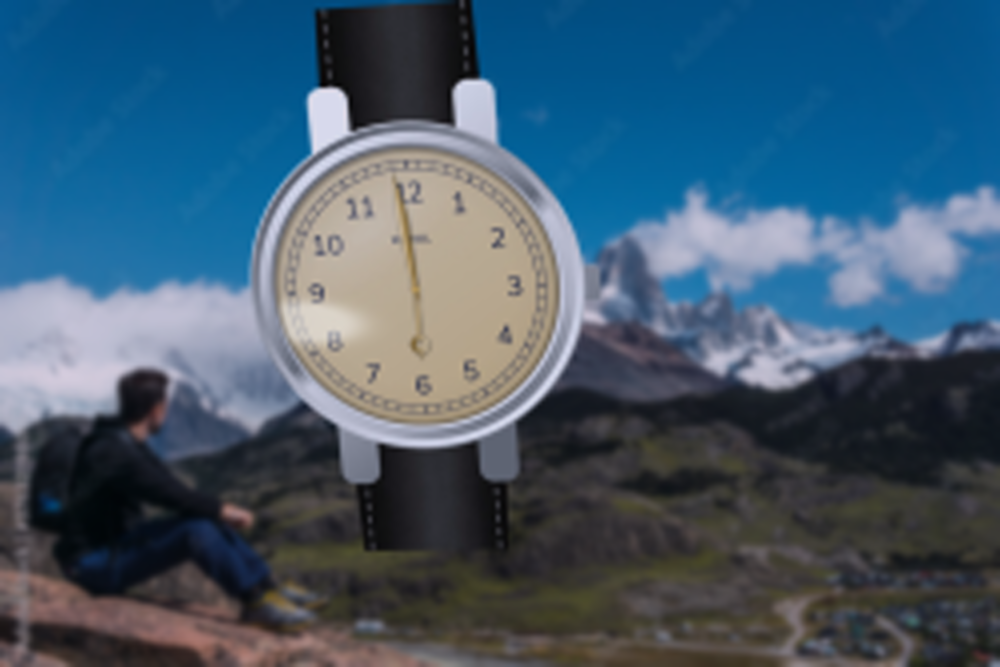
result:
5.59
